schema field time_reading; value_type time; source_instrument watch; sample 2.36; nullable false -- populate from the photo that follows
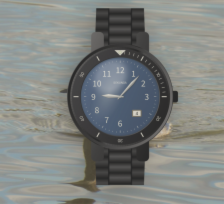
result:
9.07
